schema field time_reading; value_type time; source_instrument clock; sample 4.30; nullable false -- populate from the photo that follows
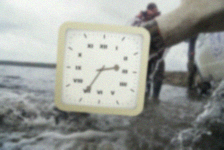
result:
2.35
